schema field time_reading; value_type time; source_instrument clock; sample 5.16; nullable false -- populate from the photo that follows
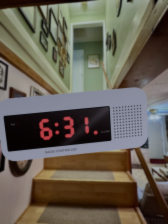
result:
6.31
